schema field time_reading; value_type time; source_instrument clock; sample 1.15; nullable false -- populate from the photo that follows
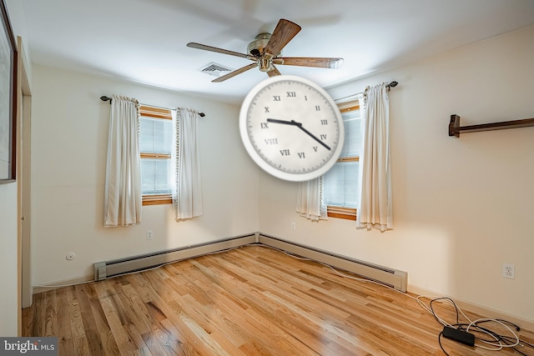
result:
9.22
